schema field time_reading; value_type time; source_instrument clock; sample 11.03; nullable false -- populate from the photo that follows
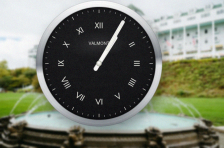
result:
1.05
